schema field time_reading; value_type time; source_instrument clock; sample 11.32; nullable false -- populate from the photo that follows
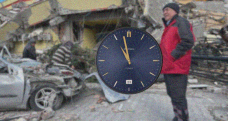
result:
10.58
